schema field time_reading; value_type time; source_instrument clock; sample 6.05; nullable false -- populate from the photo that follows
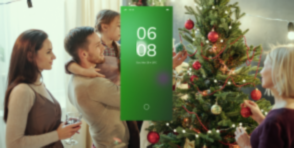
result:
6.08
